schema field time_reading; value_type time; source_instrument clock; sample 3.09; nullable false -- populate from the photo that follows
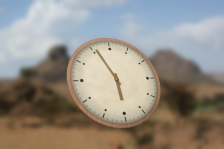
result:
5.56
